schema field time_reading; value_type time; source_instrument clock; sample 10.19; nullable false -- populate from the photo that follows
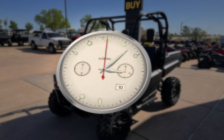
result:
3.07
